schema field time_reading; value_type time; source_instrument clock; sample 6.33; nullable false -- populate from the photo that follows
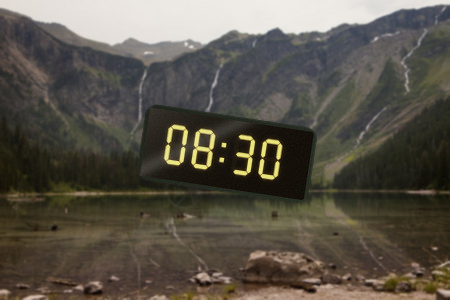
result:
8.30
